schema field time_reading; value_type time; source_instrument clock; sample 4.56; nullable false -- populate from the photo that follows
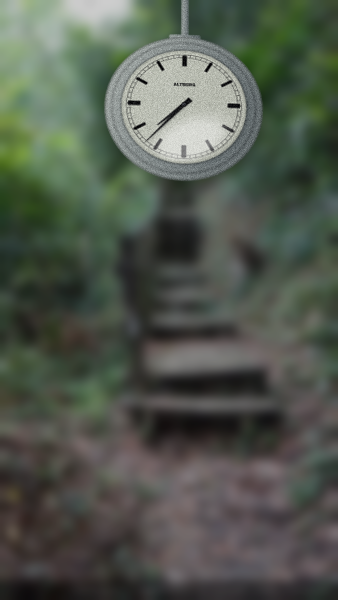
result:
7.37
